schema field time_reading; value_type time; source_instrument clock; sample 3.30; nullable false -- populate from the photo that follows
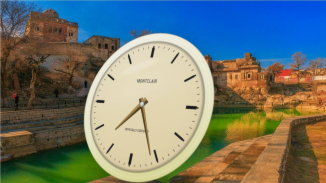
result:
7.26
